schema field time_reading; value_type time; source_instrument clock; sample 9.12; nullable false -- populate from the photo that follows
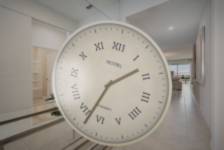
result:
1.33
